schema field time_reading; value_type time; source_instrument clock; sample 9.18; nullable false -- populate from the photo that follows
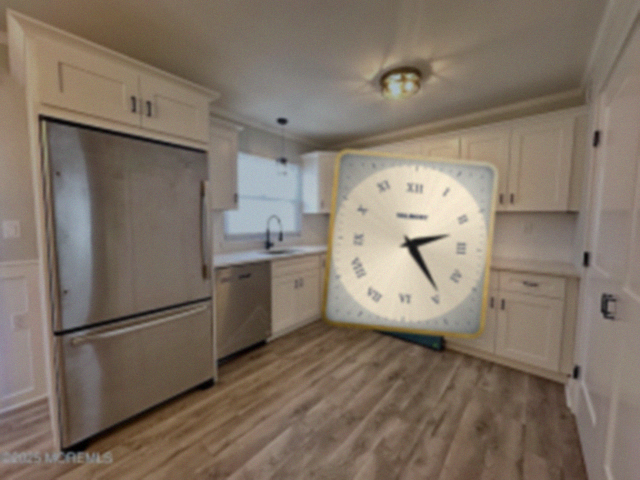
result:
2.24
